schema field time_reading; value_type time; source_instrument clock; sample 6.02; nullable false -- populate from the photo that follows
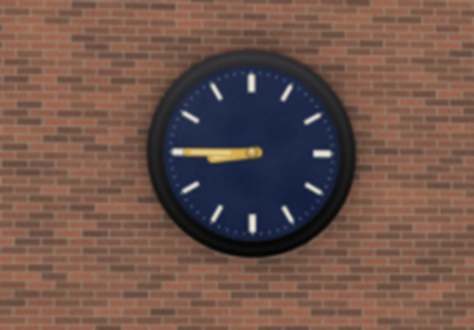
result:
8.45
